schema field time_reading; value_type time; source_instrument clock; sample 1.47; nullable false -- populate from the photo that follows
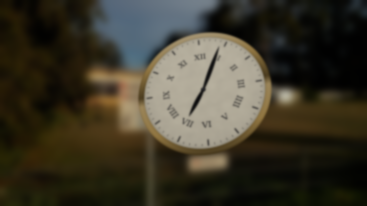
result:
7.04
